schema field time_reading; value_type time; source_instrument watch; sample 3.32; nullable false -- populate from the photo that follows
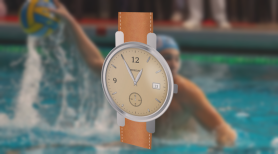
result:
12.55
